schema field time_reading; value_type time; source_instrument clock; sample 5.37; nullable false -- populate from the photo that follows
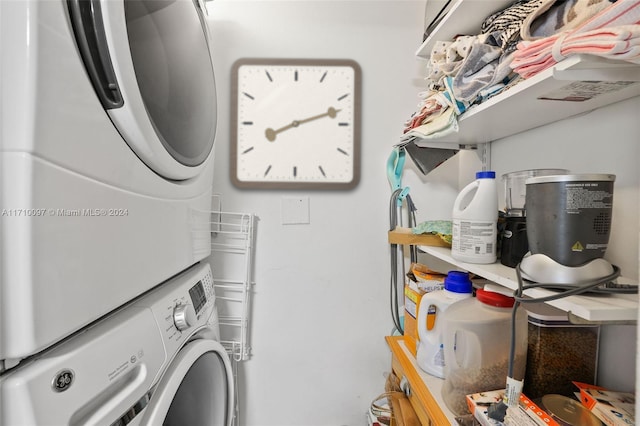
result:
8.12
